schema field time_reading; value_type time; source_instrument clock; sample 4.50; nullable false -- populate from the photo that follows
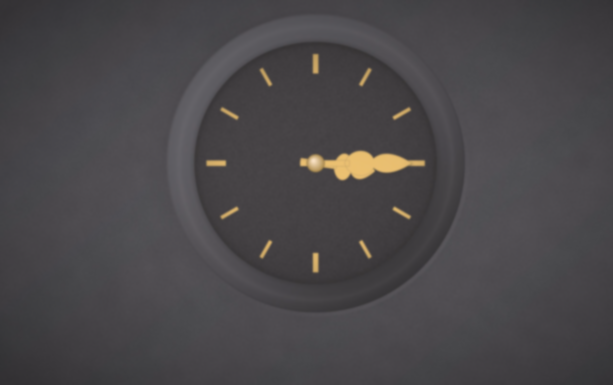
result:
3.15
